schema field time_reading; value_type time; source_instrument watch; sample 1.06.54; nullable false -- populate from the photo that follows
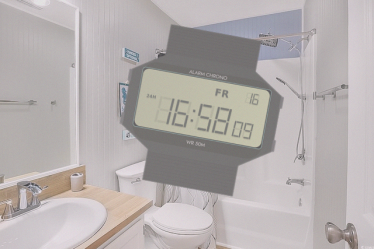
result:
16.58.09
